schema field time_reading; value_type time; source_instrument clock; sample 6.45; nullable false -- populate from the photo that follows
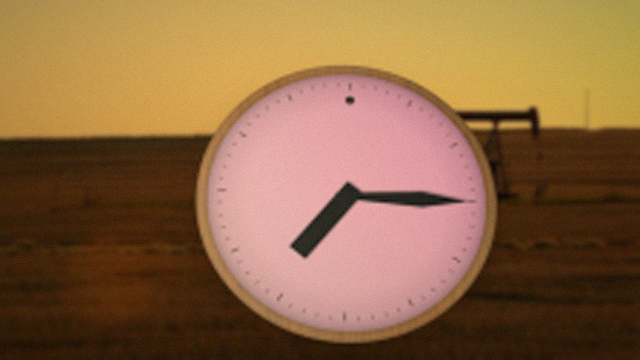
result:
7.15
